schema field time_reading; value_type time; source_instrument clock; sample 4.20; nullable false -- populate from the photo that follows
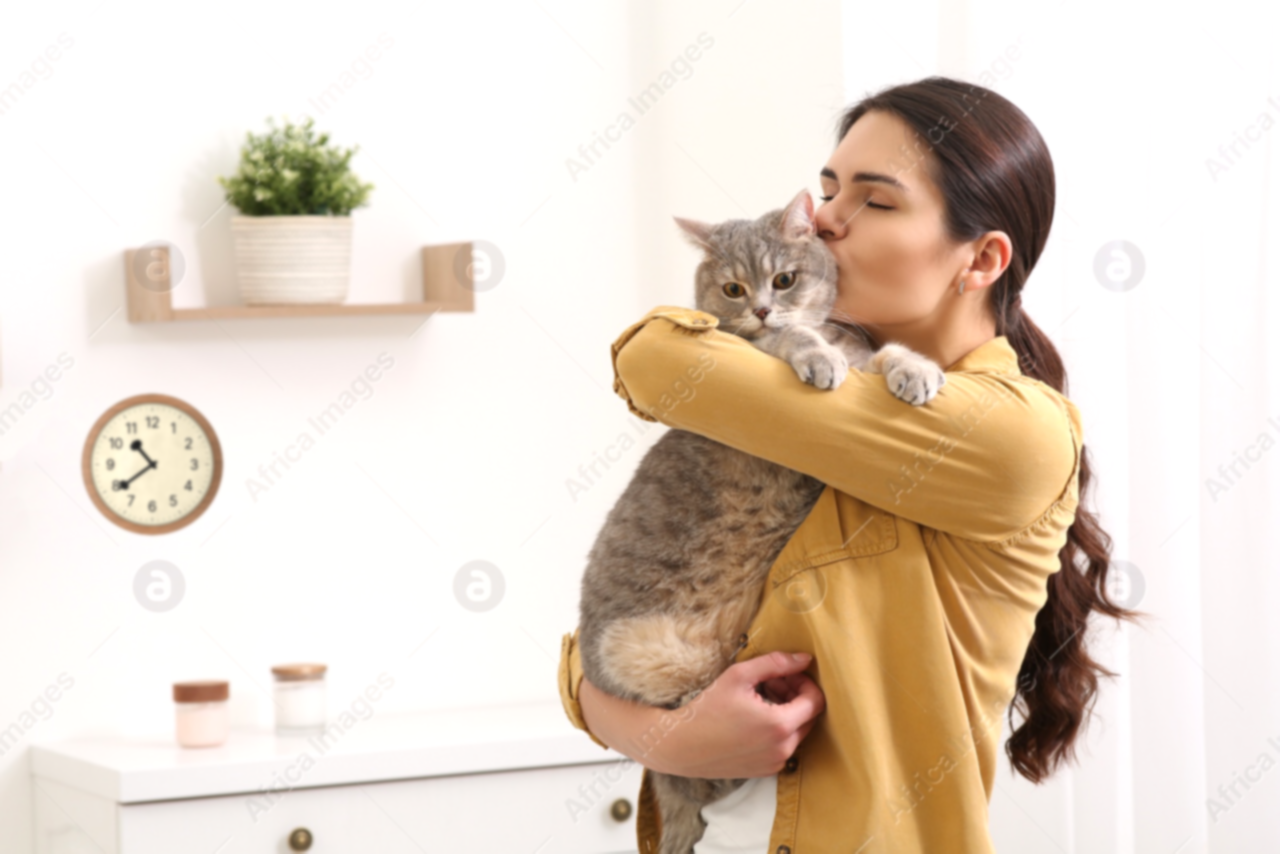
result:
10.39
